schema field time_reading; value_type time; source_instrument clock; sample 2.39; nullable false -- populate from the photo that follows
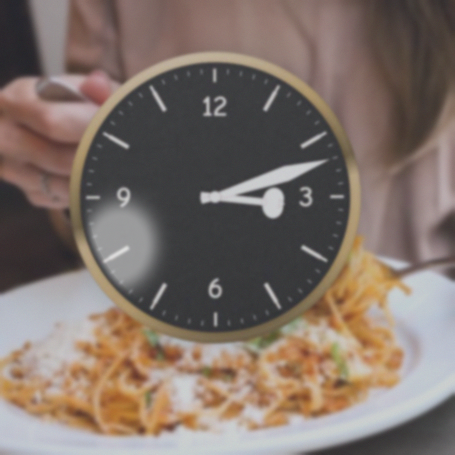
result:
3.12
